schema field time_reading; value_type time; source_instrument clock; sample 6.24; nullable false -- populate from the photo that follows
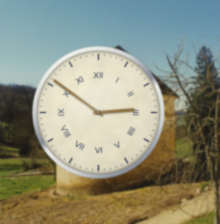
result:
2.51
